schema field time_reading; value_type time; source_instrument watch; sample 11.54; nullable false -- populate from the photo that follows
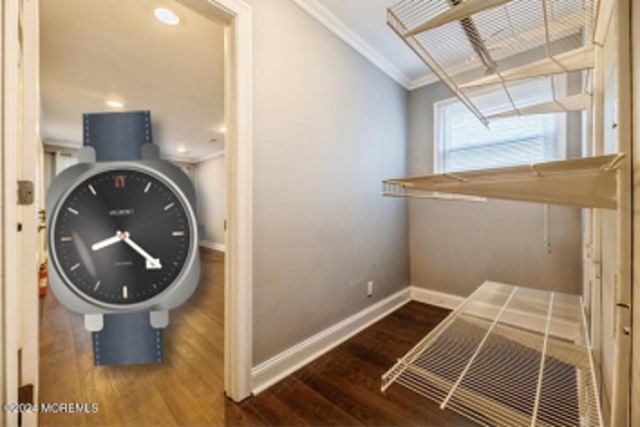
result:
8.22
